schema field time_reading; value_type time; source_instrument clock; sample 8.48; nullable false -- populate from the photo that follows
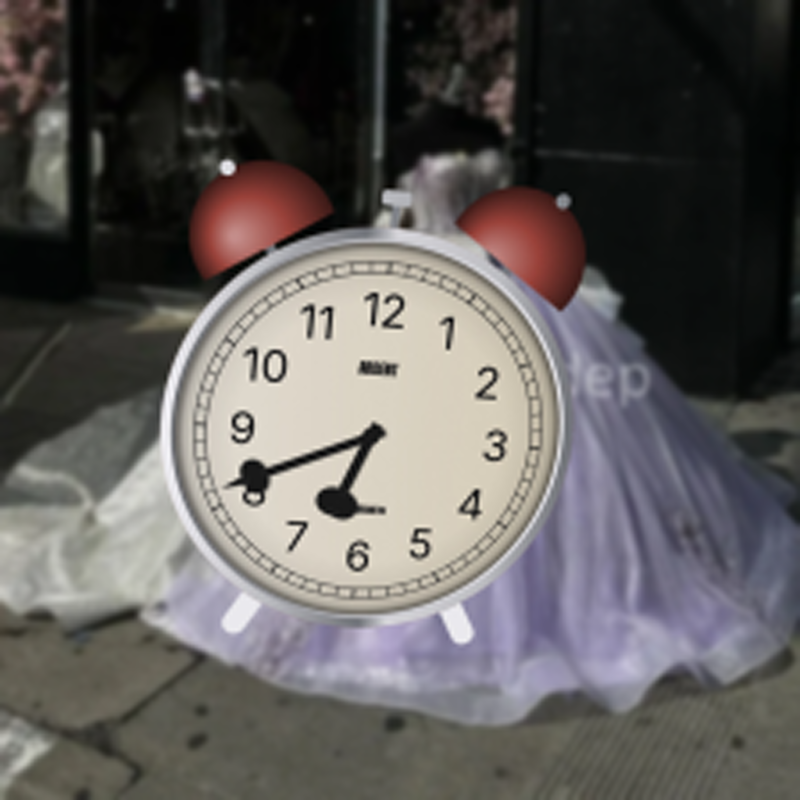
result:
6.41
